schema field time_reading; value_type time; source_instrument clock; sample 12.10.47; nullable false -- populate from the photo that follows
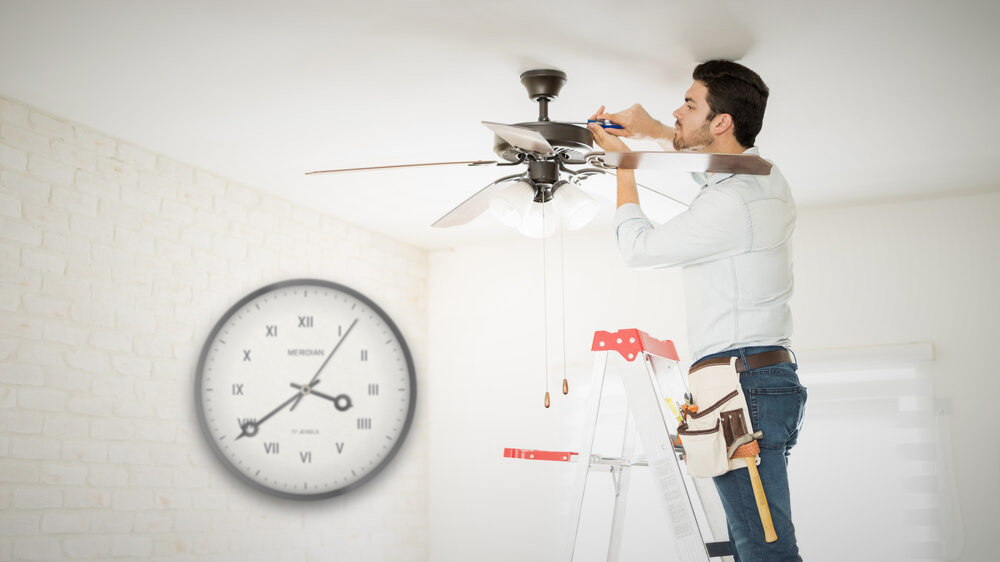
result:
3.39.06
